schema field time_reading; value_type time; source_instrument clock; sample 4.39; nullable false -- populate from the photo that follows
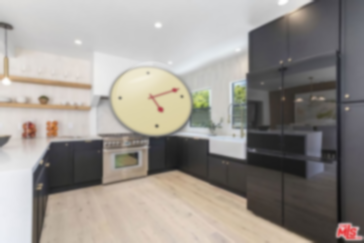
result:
5.12
